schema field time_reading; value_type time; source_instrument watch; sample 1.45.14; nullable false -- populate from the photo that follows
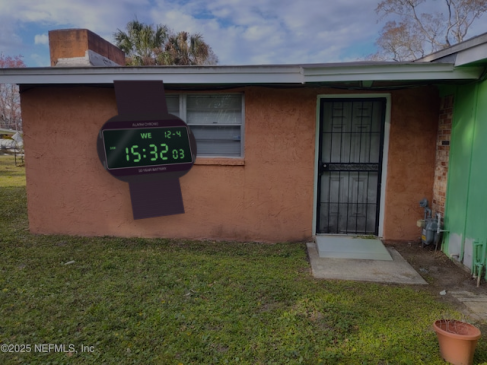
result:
15.32.03
